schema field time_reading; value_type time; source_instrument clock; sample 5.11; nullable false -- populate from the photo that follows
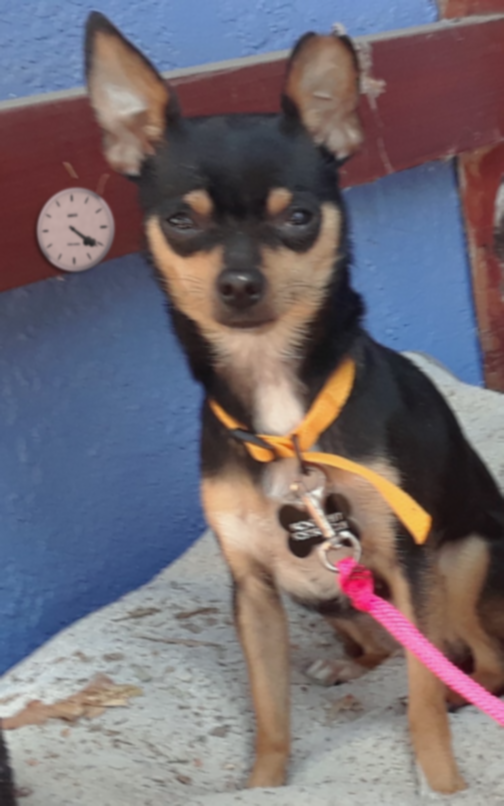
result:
4.21
